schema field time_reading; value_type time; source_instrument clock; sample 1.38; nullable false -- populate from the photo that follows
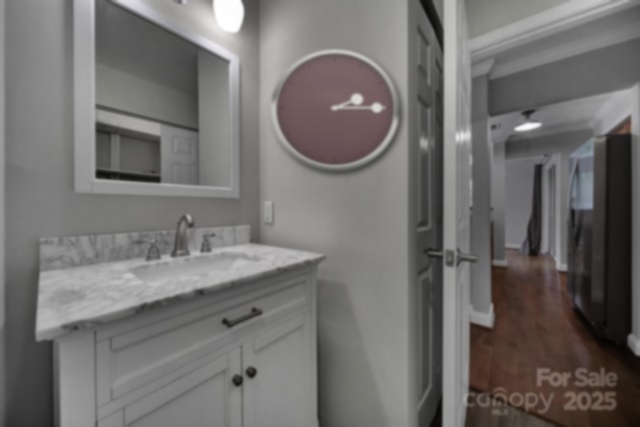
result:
2.15
